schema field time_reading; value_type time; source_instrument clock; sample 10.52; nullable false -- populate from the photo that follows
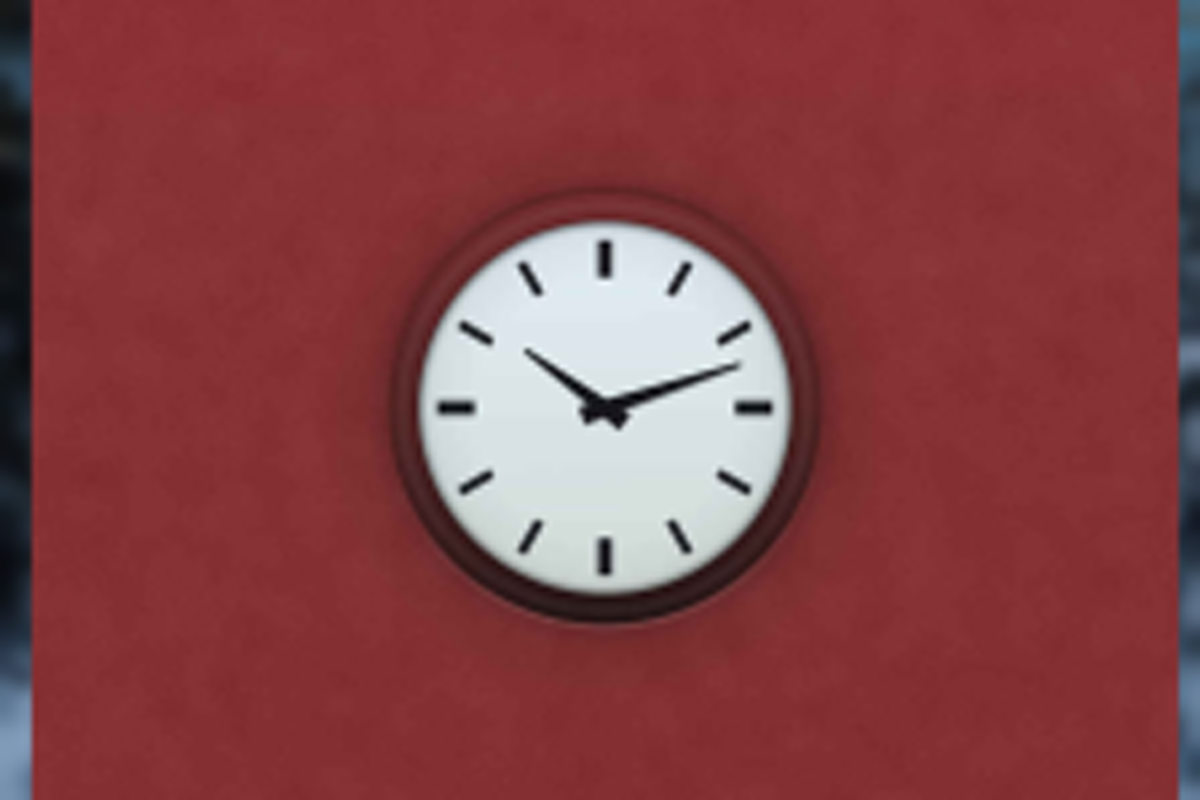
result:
10.12
